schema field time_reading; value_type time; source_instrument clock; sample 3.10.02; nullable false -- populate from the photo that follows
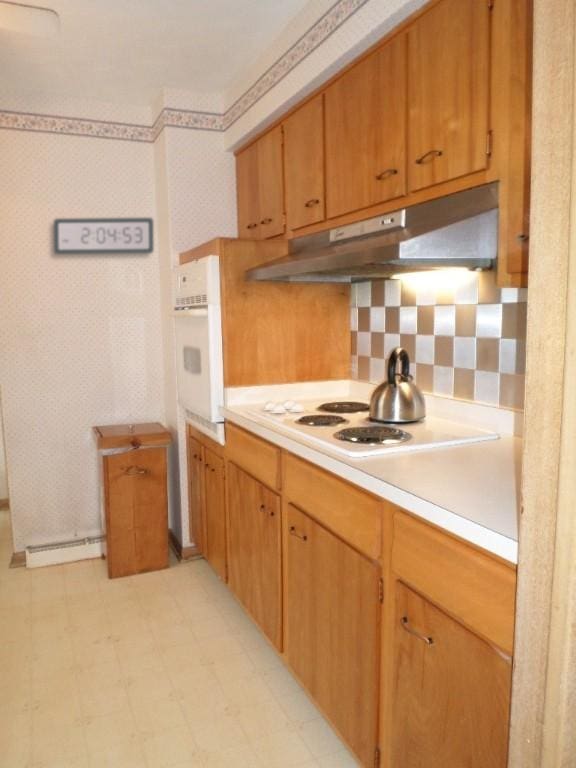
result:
2.04.53
